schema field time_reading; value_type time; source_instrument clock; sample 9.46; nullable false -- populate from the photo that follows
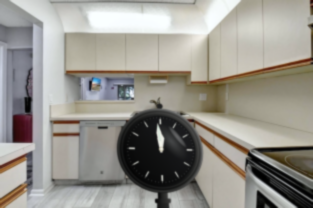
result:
11.59
